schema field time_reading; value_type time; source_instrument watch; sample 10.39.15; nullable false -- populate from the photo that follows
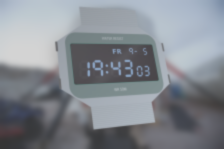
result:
19.43.03
